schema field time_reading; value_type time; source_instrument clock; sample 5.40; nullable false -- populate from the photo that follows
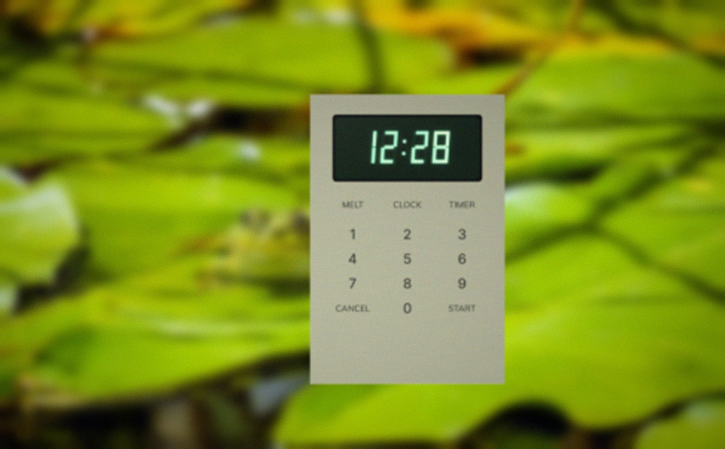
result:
12.28
